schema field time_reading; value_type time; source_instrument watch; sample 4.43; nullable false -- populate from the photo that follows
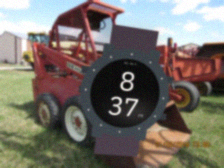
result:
8.37
